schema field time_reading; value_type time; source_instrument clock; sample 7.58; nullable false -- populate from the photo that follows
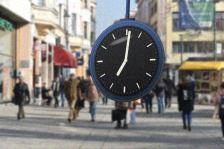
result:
7.01
